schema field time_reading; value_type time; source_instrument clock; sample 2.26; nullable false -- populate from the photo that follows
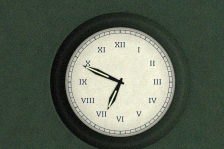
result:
6.49
